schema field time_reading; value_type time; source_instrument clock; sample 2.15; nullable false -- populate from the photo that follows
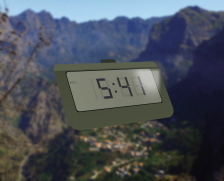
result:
5.41
